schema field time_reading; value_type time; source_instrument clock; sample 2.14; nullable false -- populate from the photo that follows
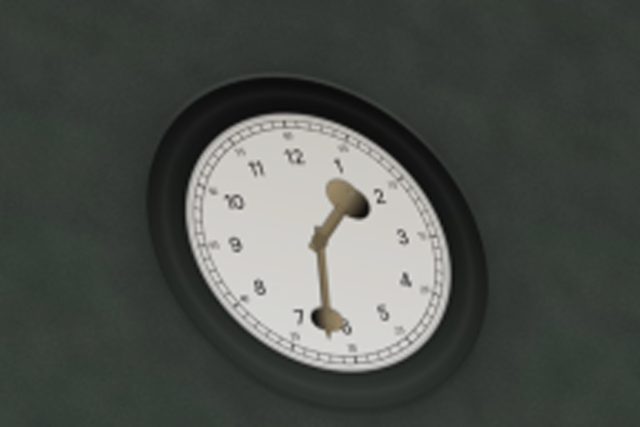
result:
1.32
